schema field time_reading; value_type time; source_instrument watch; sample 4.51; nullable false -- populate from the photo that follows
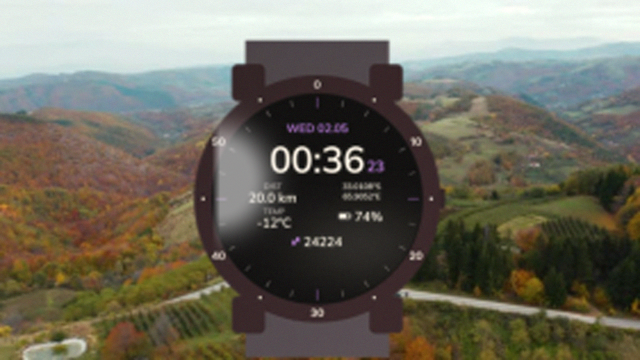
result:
0.36
